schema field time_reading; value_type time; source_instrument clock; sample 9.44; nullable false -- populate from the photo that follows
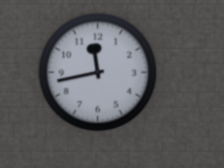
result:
11.43
